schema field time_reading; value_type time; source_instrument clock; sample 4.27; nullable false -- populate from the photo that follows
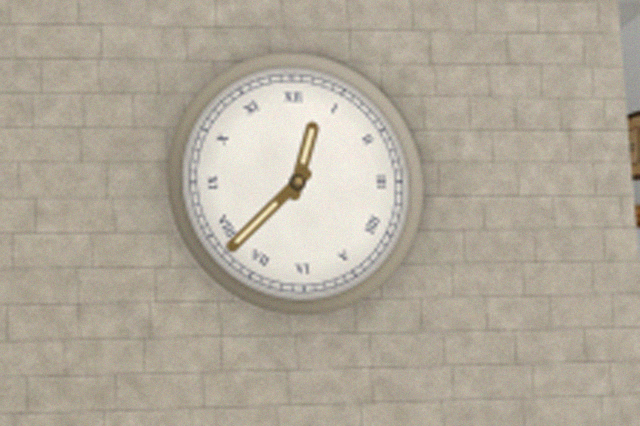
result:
12.38
